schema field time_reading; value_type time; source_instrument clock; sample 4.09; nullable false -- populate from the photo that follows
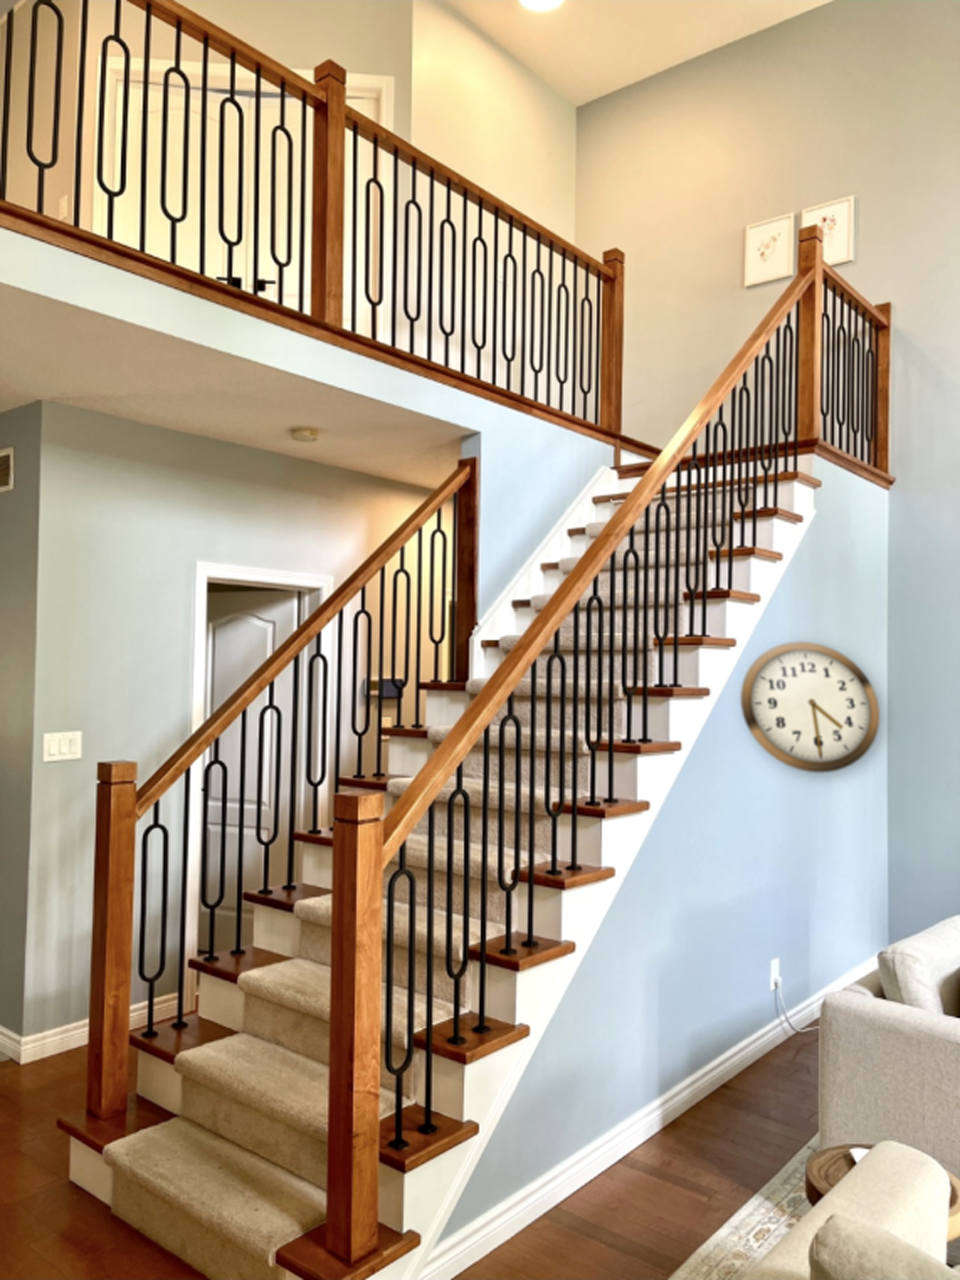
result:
4.30
